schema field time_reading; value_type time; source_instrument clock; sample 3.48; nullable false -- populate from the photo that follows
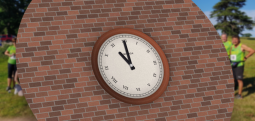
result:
11.00
